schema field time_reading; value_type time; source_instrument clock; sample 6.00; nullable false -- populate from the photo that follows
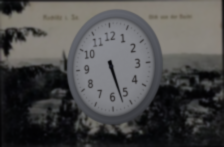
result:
5.27
